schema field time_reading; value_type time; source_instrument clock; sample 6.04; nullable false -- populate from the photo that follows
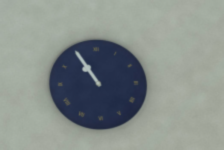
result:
10.55
